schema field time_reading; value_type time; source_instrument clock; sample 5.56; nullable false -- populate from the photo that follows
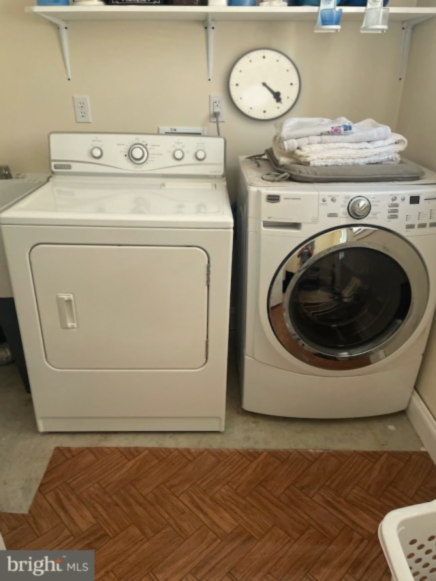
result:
4.23
